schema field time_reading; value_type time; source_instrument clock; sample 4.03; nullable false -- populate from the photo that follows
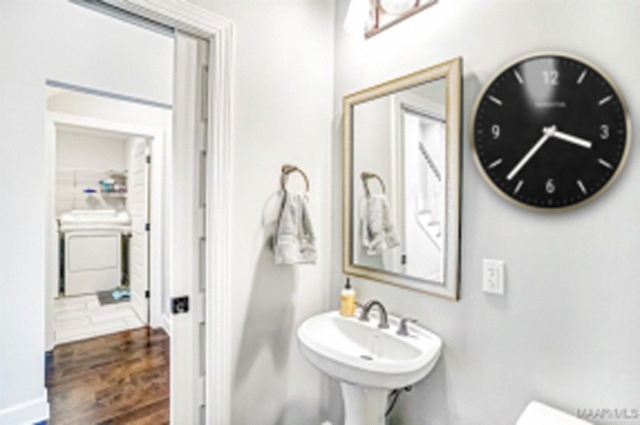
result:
3.37
